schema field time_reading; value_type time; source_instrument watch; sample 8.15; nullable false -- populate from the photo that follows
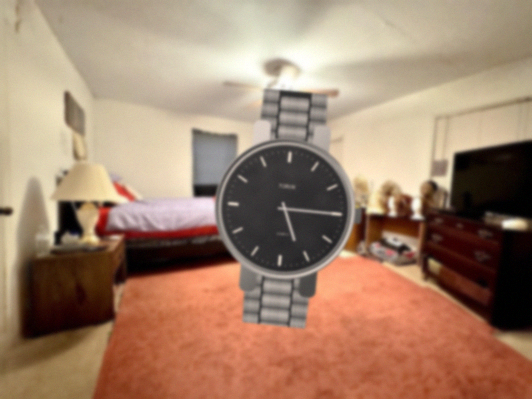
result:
5.15
